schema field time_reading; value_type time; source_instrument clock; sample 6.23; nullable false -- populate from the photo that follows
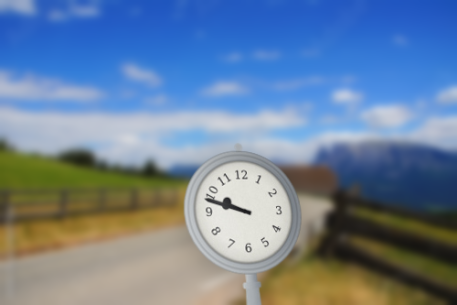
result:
9.48
